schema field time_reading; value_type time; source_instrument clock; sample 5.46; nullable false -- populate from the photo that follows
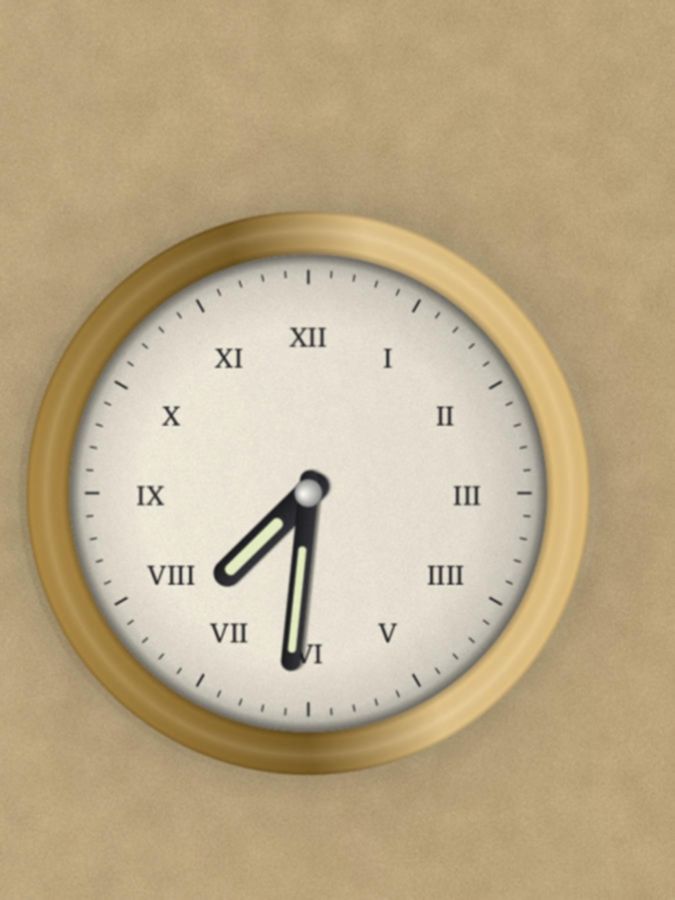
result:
7.31
